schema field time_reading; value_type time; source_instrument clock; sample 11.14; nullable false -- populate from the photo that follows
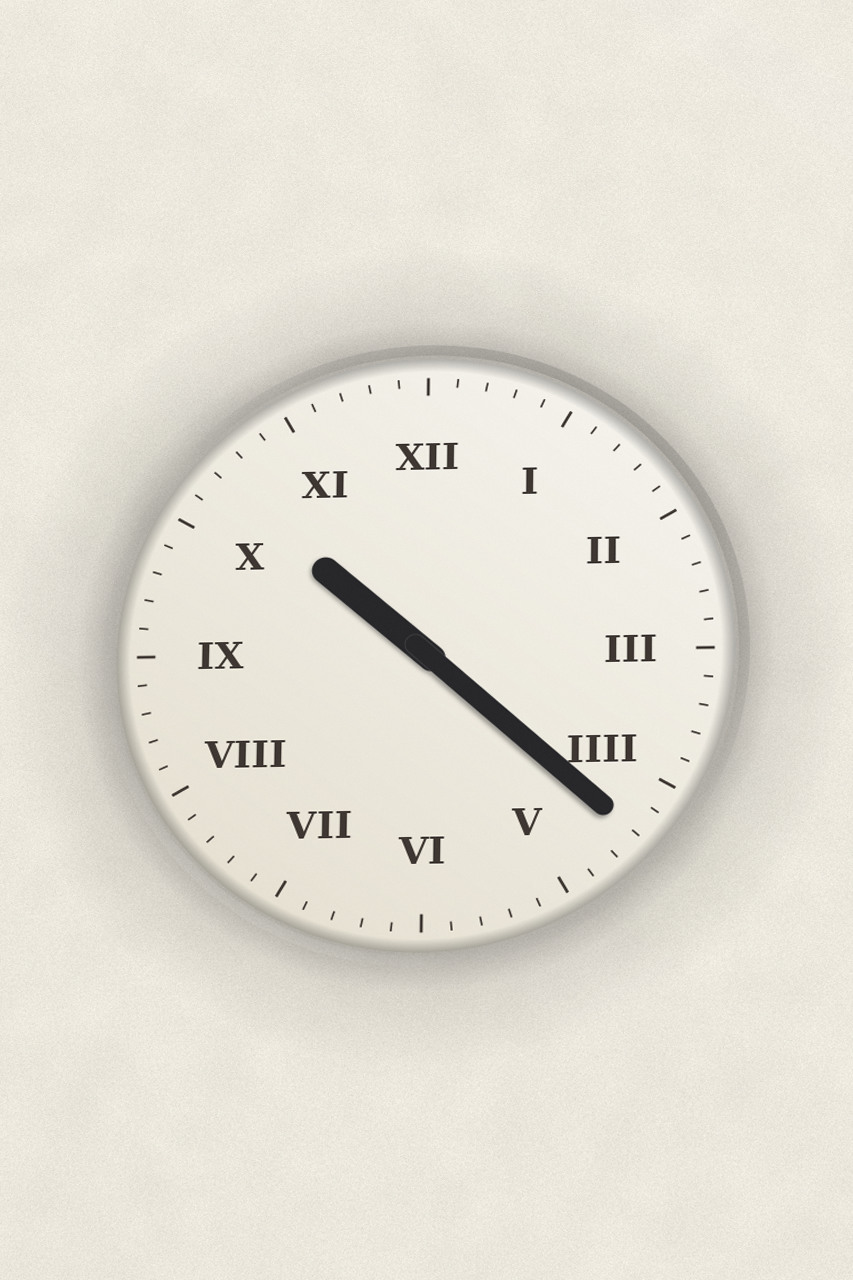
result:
10.22
